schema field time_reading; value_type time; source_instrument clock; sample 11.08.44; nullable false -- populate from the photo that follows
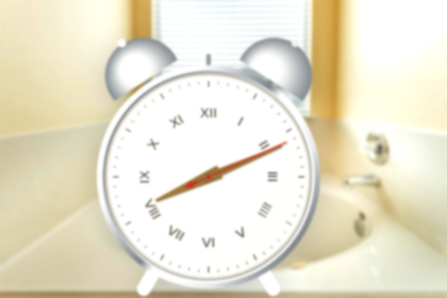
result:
8.11.11
